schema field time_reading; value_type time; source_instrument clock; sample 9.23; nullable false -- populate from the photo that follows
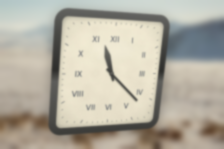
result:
11.22
